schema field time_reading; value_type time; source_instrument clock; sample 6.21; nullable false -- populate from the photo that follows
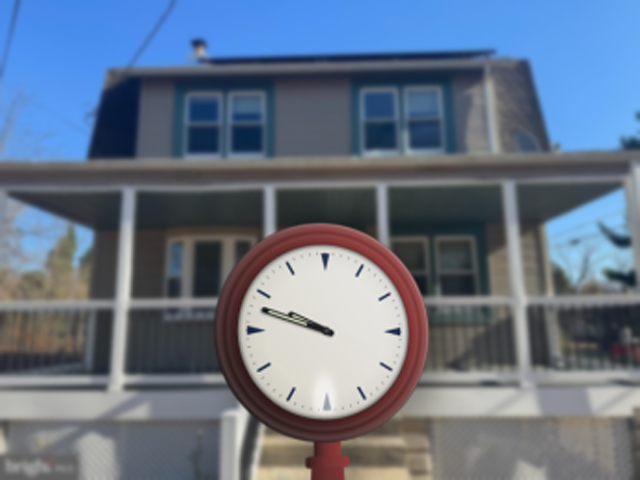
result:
9.48
